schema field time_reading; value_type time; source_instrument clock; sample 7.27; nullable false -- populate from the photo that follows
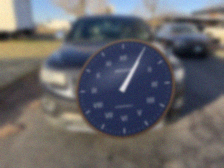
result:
1.05
